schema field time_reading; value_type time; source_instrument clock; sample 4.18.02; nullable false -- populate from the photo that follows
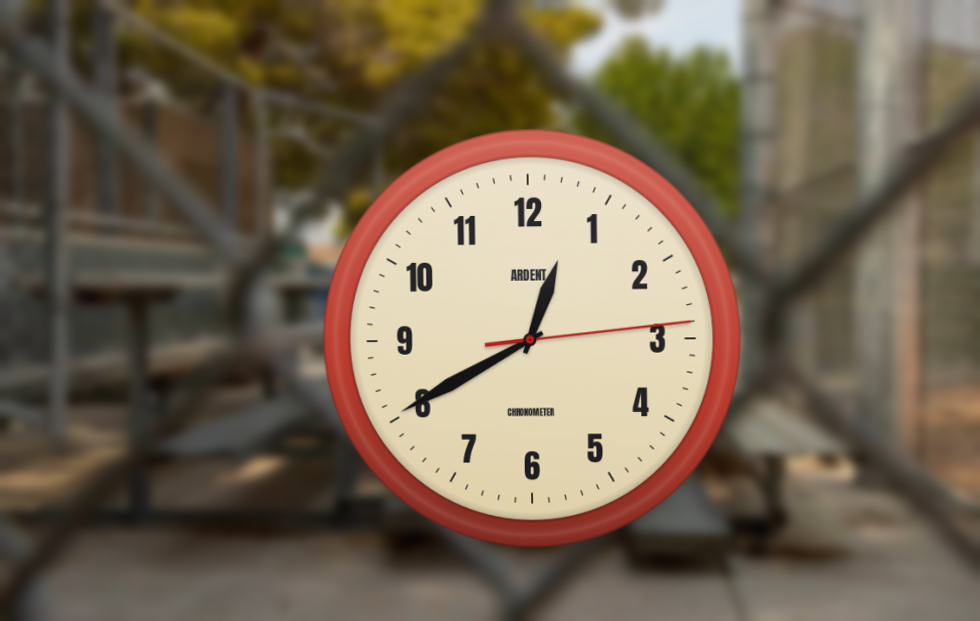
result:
12.40.14
